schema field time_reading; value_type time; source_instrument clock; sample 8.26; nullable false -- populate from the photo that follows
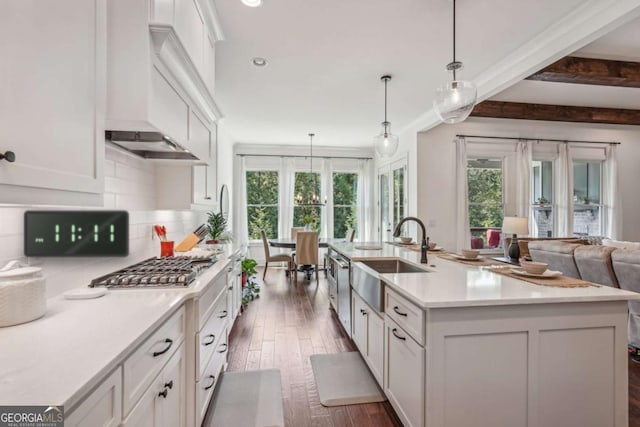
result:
11.11
